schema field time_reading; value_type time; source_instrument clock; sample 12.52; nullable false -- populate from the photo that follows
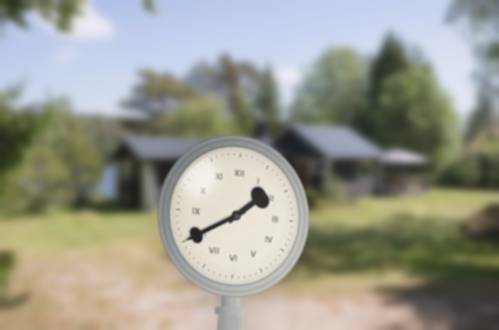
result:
1.40
